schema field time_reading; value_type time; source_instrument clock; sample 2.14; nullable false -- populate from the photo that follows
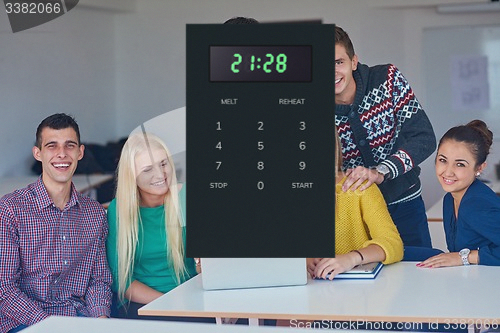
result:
21.28
